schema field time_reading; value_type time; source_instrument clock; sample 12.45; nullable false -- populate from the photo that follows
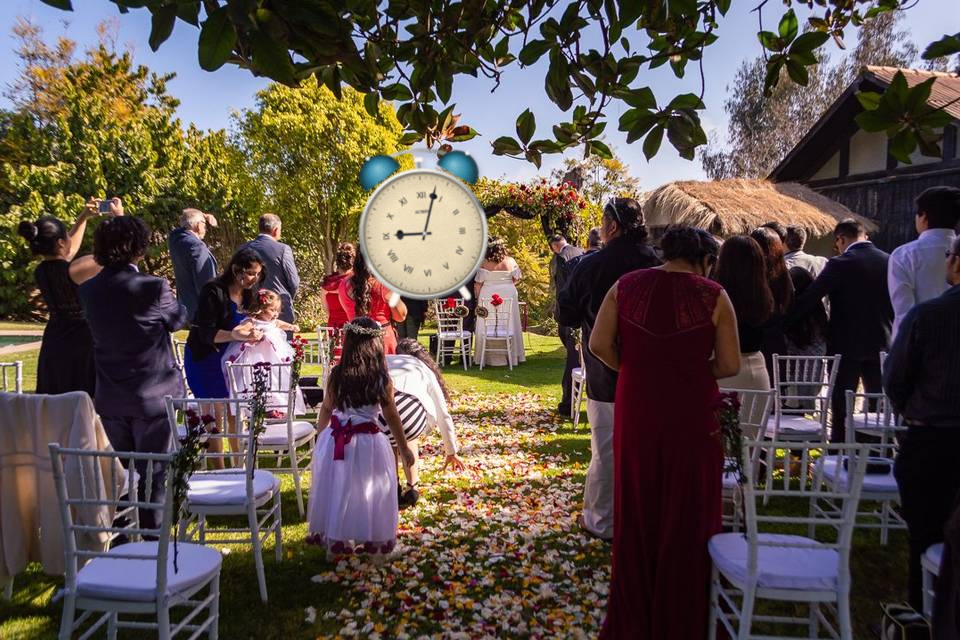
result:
9.03
